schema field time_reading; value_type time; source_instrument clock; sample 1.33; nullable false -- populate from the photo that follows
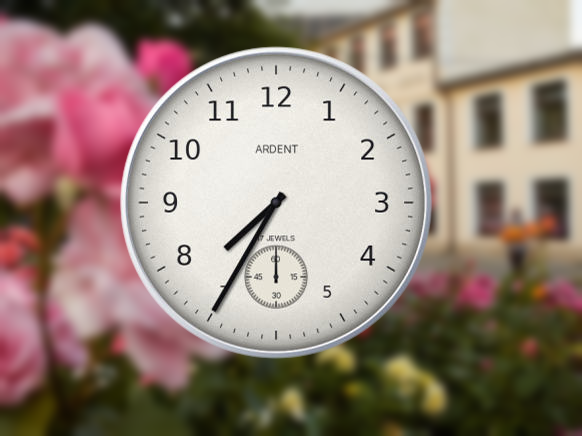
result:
7.35
